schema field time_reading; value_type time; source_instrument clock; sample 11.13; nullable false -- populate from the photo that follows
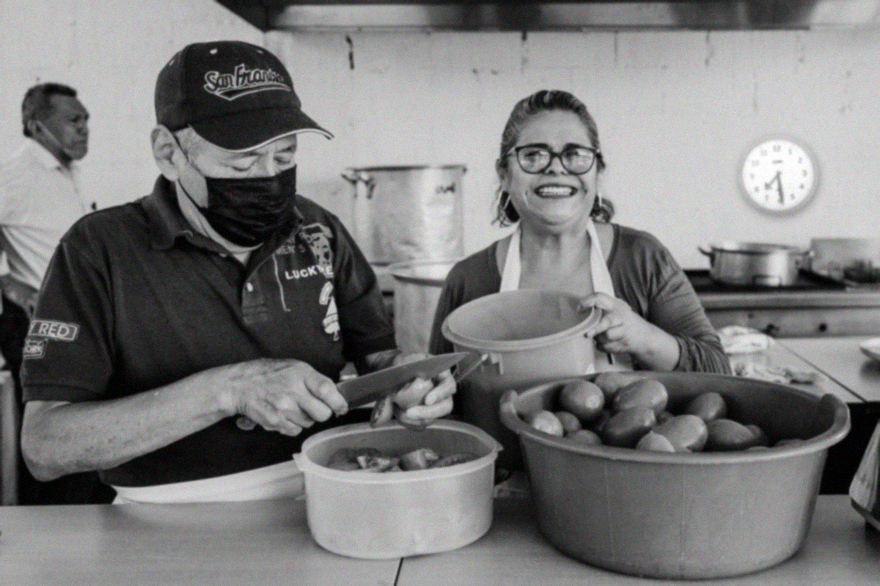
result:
7.29
